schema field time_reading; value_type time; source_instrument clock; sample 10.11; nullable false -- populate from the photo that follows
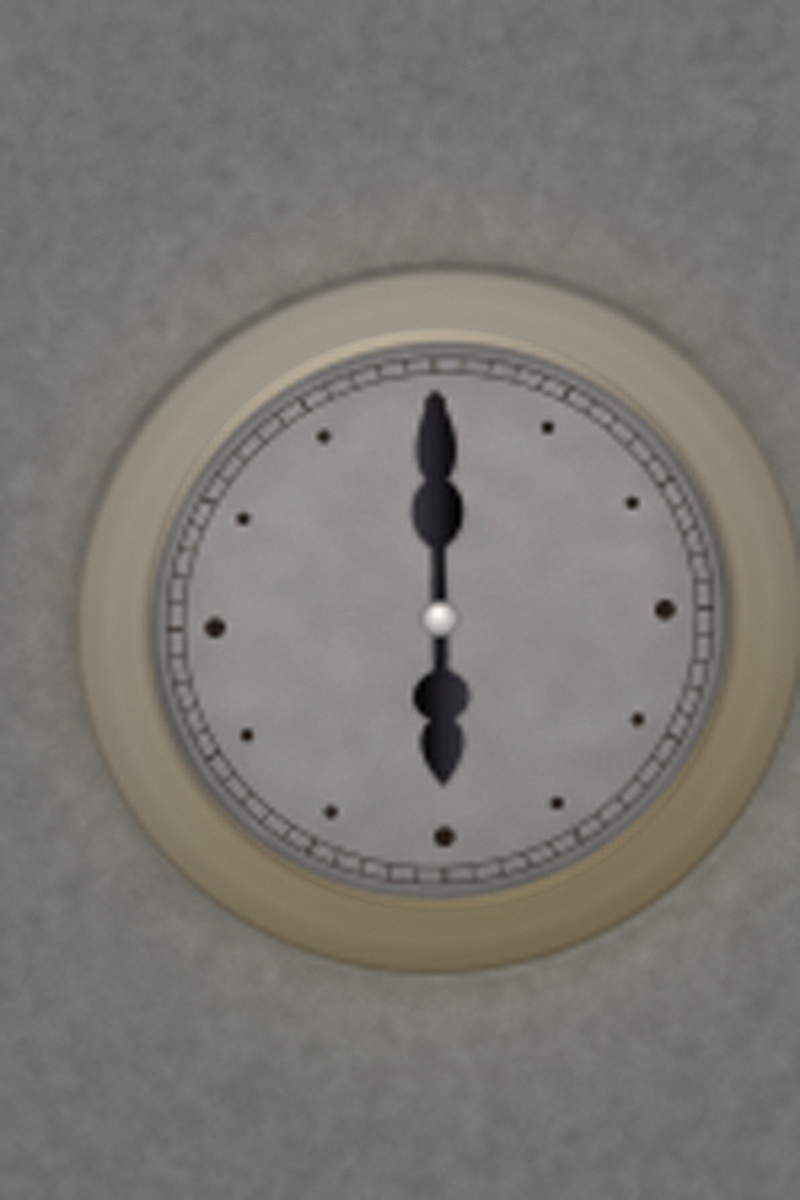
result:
6.00
